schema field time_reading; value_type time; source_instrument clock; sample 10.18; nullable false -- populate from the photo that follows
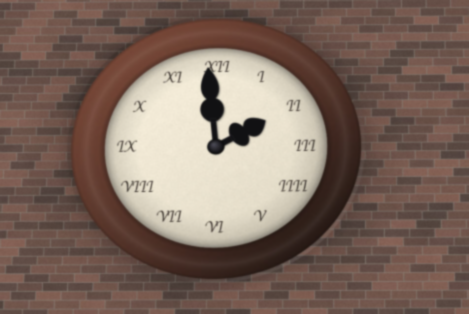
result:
1.59
